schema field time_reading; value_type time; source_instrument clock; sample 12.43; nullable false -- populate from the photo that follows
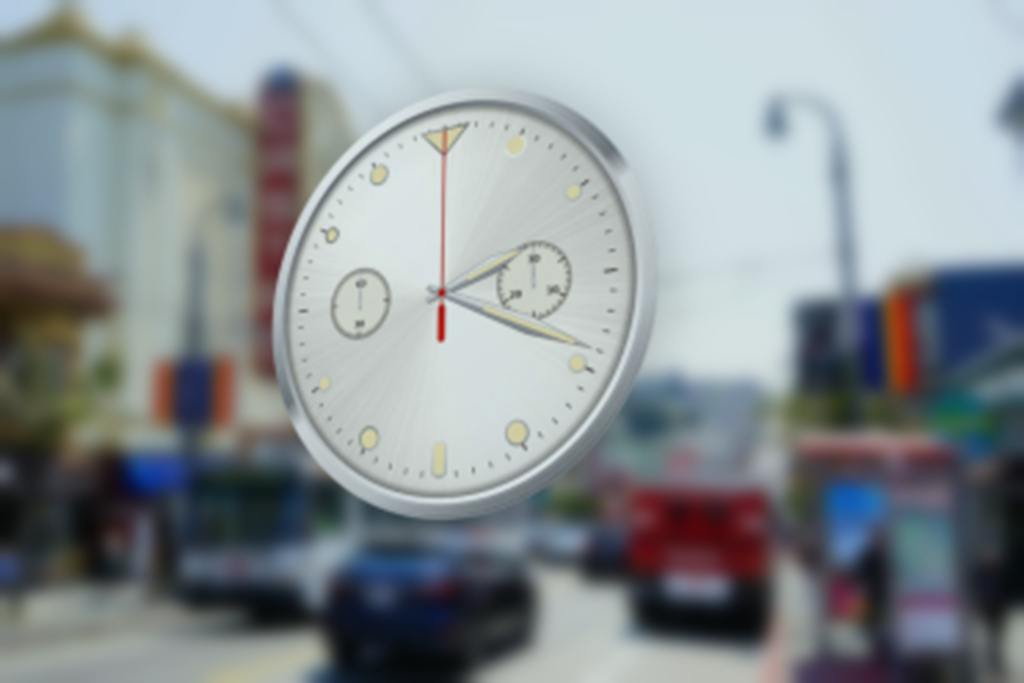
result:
2.19
